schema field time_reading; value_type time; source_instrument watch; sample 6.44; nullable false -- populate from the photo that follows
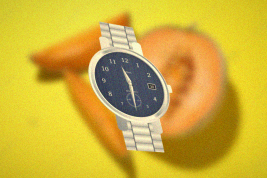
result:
11.30
